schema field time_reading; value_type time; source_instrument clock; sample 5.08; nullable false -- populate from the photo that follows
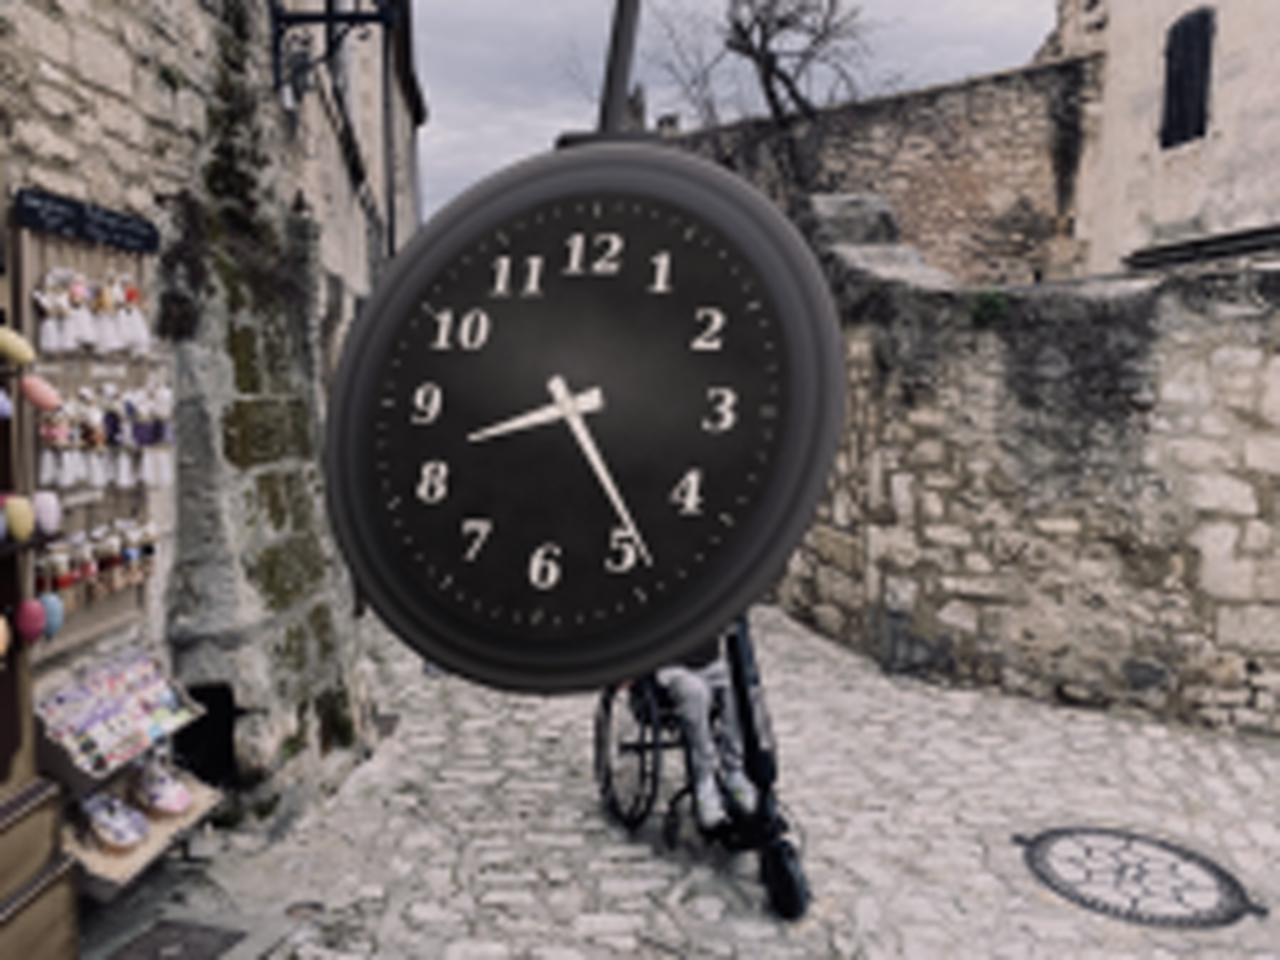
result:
8.24
